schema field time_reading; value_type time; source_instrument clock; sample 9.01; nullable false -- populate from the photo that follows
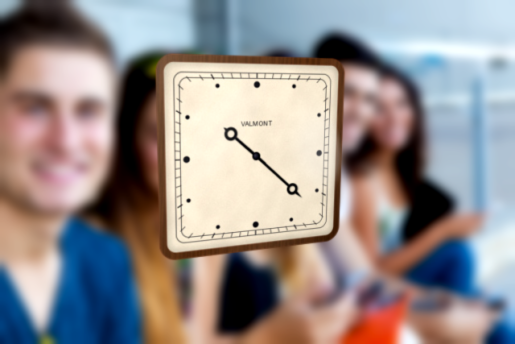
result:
10.22
